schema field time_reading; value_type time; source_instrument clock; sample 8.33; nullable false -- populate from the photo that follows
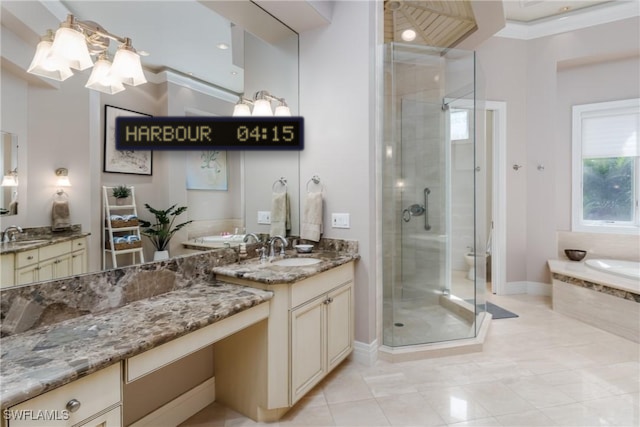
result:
4.15
